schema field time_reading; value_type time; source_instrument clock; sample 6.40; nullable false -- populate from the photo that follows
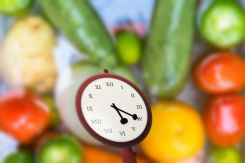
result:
5.20
